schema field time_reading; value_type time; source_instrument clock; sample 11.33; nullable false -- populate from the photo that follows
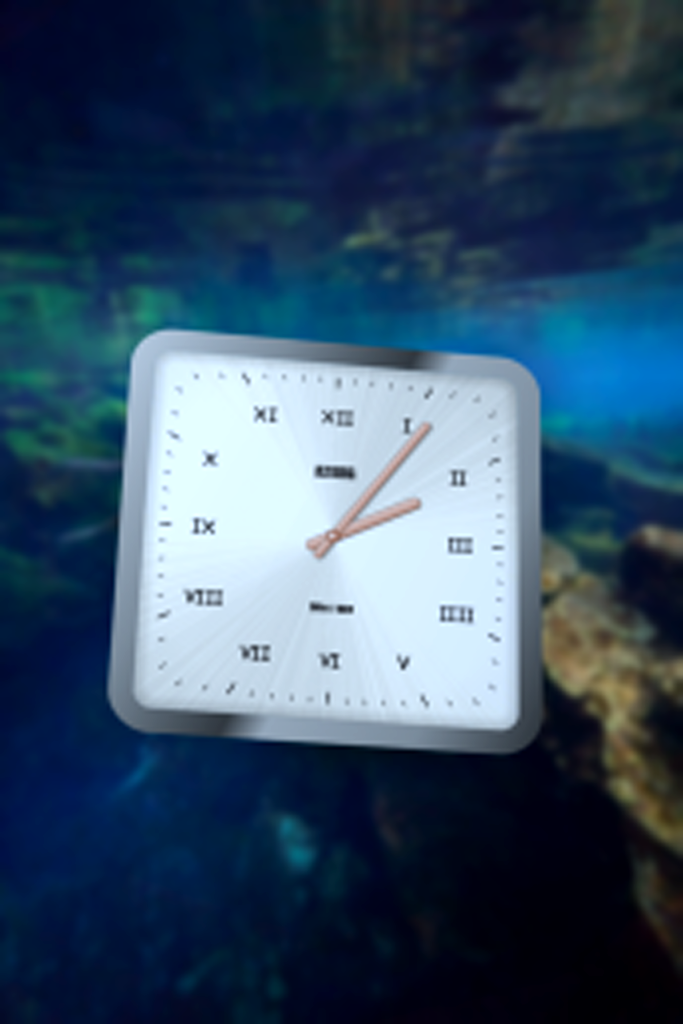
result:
2.06
